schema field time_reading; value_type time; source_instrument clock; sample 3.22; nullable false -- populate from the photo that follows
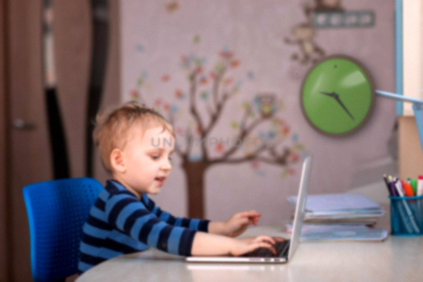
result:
9.23
